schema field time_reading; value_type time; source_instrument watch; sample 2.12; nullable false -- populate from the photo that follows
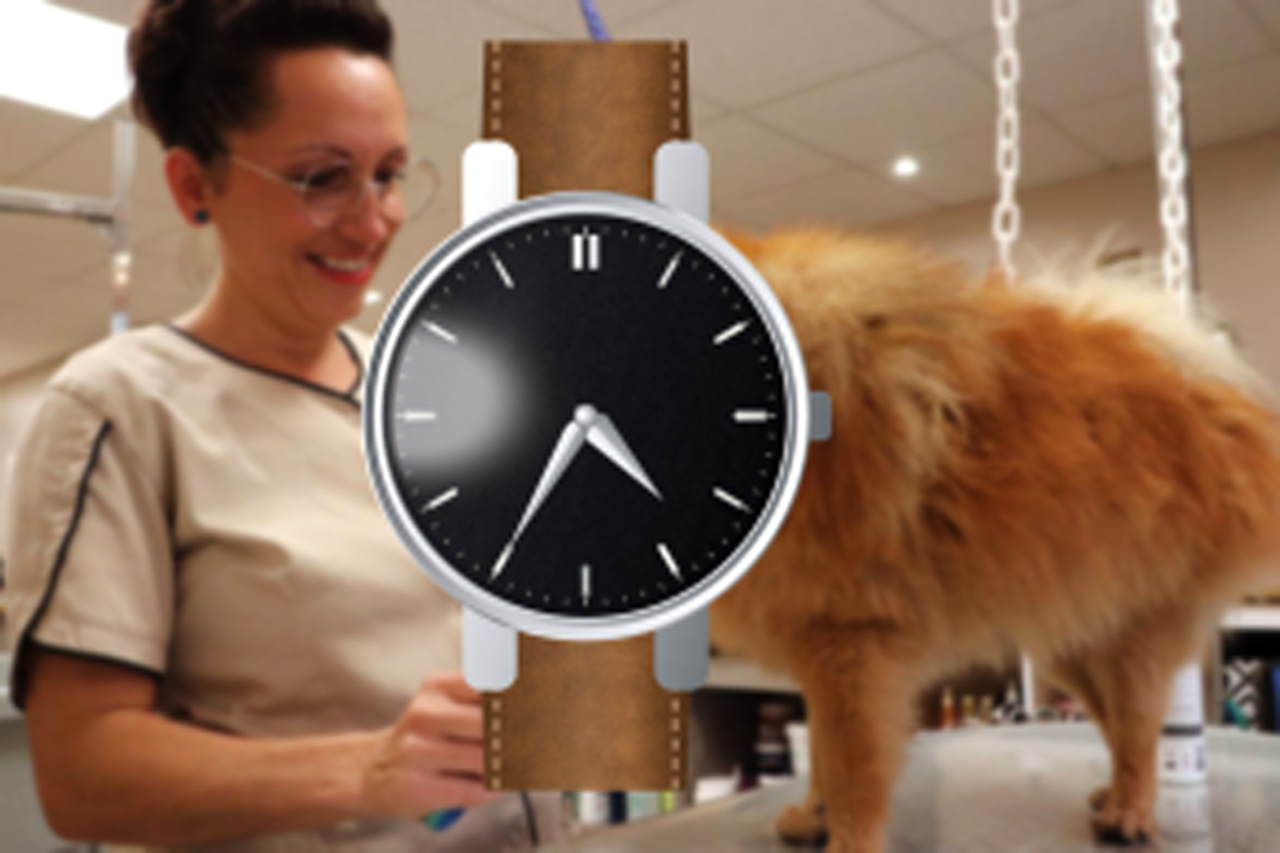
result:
4.35
